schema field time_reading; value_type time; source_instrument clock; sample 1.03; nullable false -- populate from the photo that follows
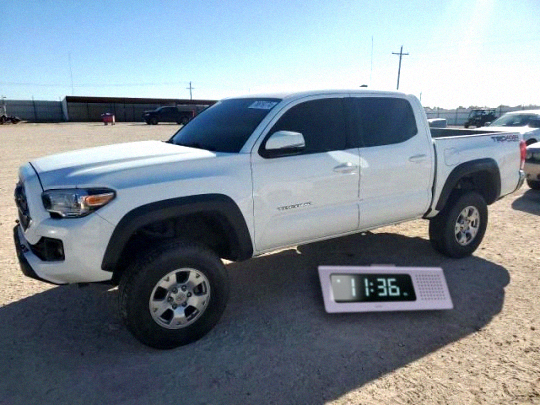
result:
11.36
